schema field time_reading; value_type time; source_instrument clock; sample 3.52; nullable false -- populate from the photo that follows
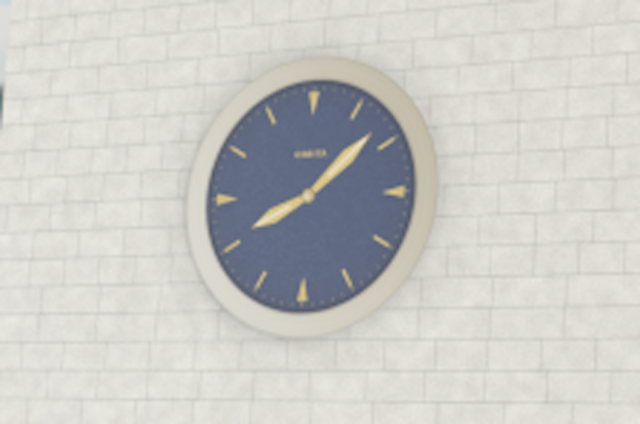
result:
8.08
